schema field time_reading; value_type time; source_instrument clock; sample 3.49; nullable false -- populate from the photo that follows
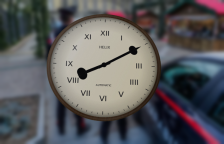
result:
8.10
